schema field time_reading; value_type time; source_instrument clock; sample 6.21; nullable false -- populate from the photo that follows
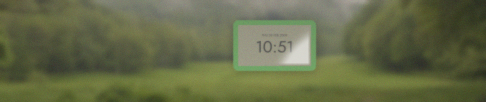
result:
10.51
